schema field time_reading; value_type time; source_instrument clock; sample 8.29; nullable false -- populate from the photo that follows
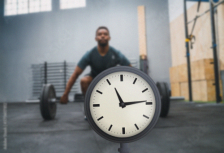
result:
11.14
